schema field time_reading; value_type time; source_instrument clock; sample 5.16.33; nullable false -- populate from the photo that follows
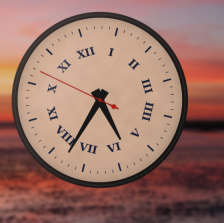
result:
5.37.52
